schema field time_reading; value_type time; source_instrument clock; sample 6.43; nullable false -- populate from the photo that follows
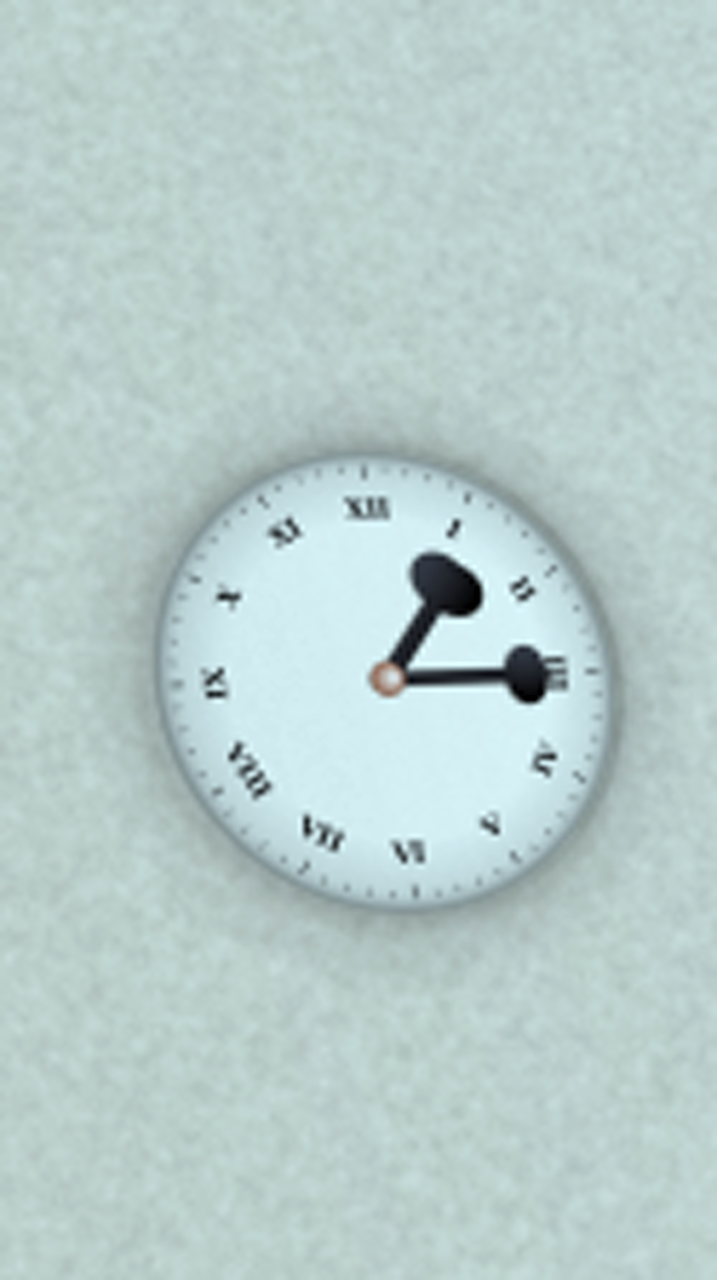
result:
1.15
